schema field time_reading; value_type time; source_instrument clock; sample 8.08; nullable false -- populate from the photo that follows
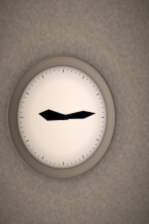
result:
9.14
